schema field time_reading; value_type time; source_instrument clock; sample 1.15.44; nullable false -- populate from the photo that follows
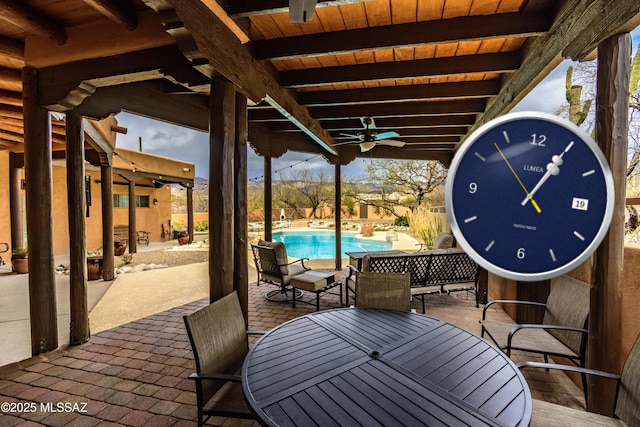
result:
1.04.53
